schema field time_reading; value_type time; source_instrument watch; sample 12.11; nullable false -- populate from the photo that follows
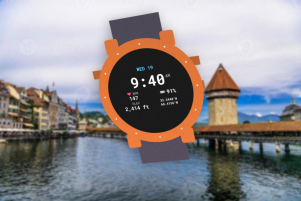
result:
9.40
